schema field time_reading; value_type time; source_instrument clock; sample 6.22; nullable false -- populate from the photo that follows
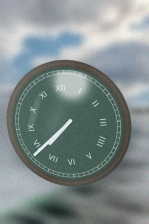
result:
7.39
